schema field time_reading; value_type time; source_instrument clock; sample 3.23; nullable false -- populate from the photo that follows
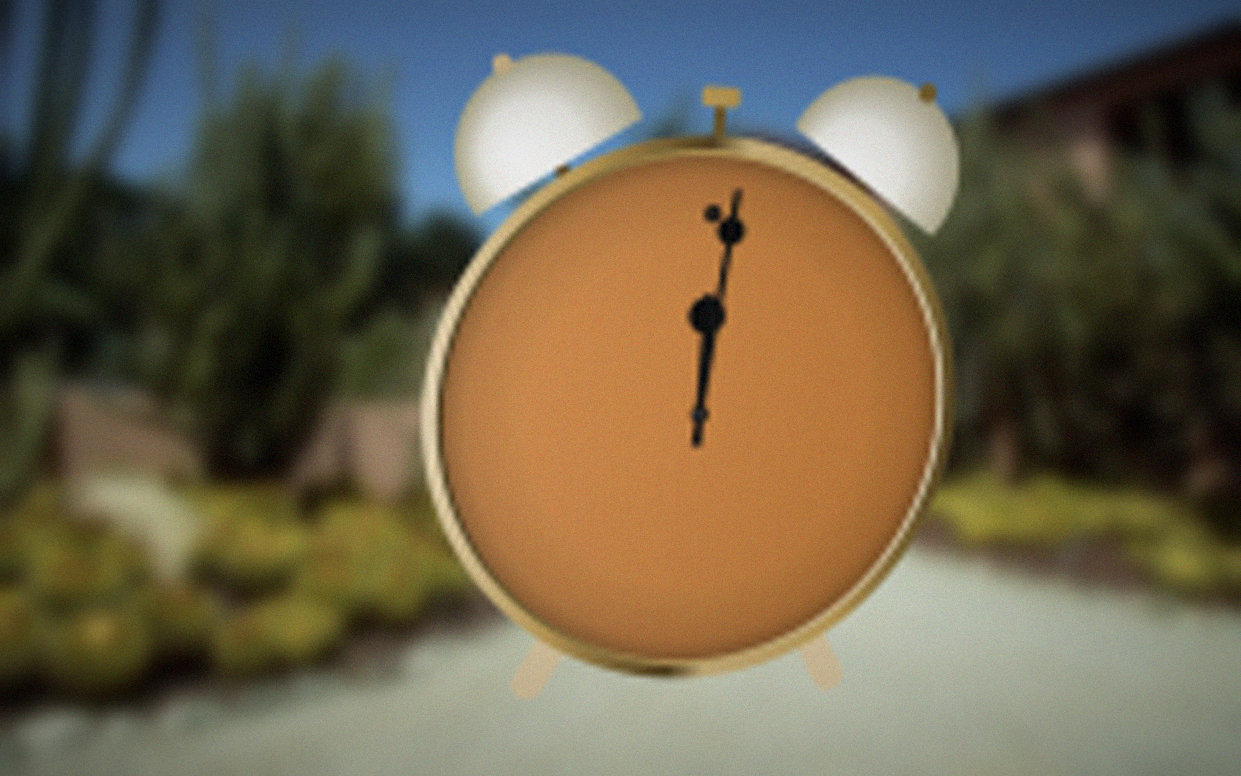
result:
12.01
